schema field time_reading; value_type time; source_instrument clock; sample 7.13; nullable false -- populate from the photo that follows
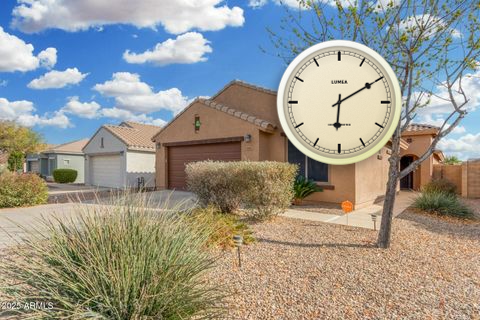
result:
6.10
